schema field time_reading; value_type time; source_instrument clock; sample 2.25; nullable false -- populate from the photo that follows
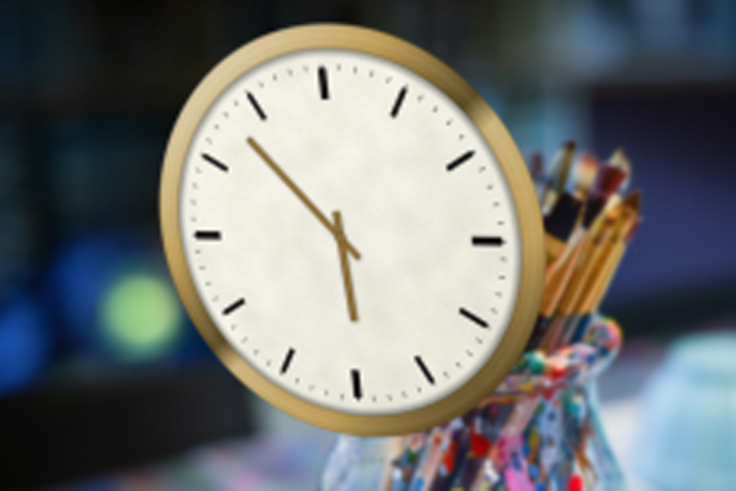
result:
5.53
